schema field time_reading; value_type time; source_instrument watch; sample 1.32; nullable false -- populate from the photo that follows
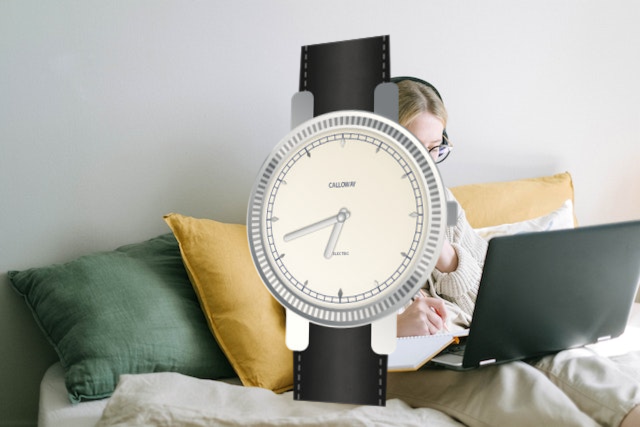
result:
6.42
